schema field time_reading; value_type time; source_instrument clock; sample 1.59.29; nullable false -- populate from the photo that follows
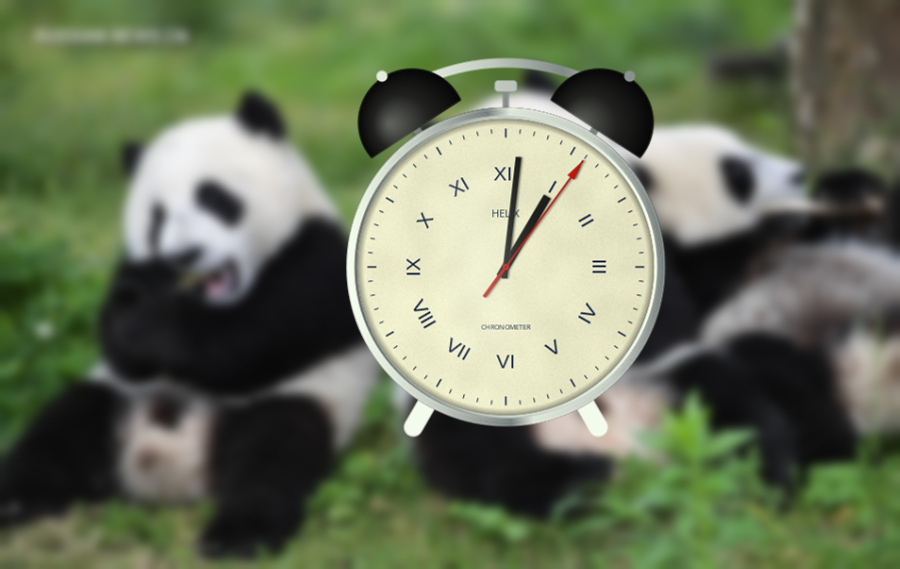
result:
1.01.06
